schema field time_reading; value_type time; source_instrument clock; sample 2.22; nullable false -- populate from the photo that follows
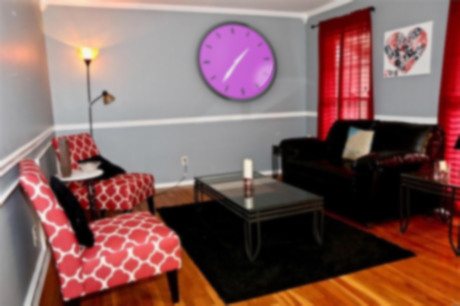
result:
1.37
